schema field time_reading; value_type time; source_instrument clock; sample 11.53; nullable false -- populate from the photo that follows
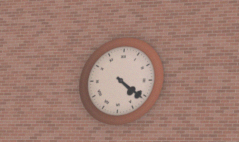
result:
4.21
